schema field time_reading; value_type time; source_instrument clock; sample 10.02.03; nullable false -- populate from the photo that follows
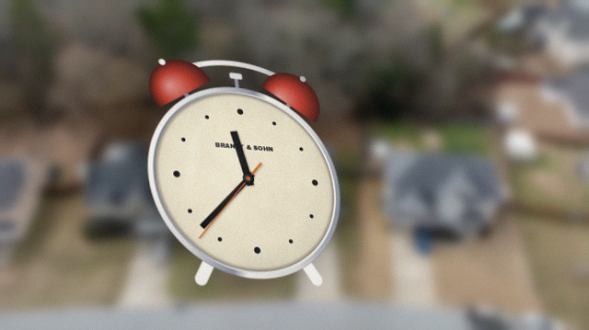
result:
11.37.37
